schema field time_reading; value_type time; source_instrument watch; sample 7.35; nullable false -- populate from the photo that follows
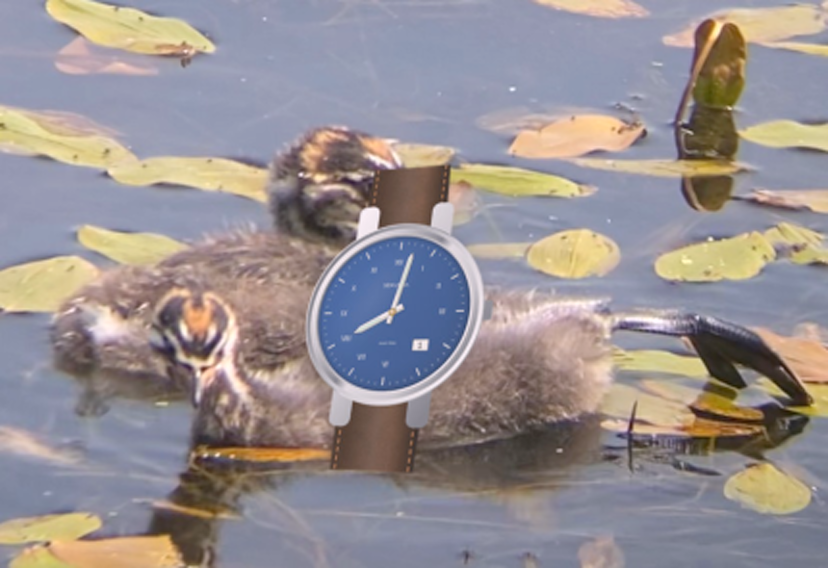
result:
8.02
